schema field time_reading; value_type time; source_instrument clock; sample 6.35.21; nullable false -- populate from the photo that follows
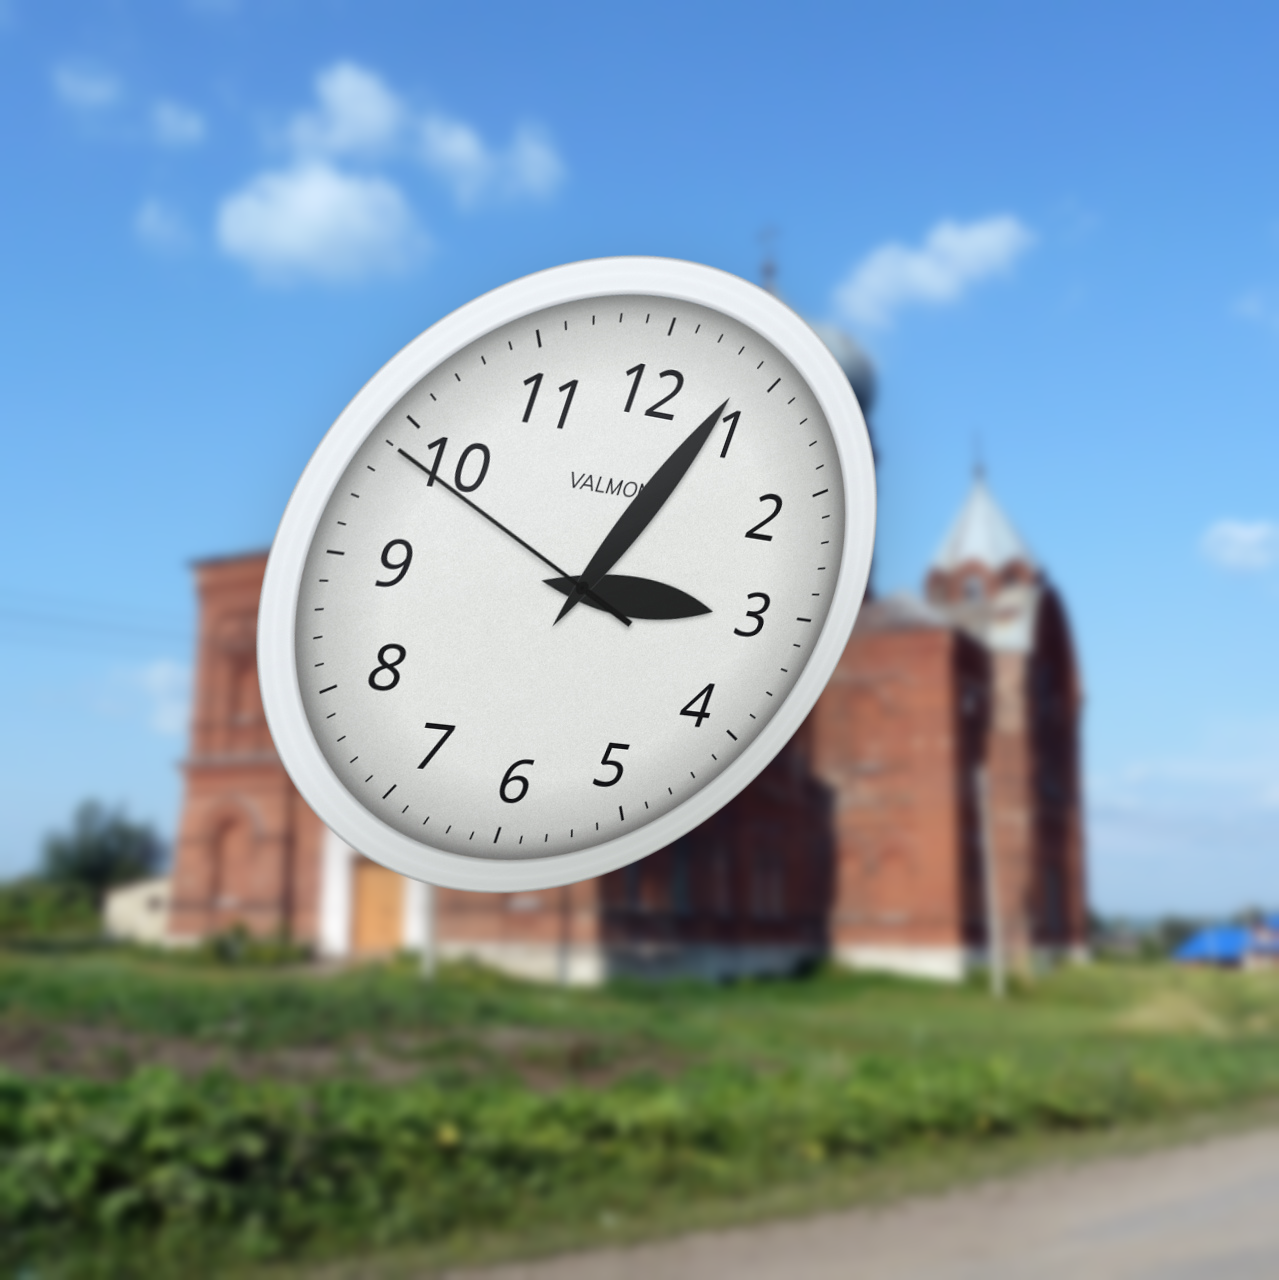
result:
3.03.49
